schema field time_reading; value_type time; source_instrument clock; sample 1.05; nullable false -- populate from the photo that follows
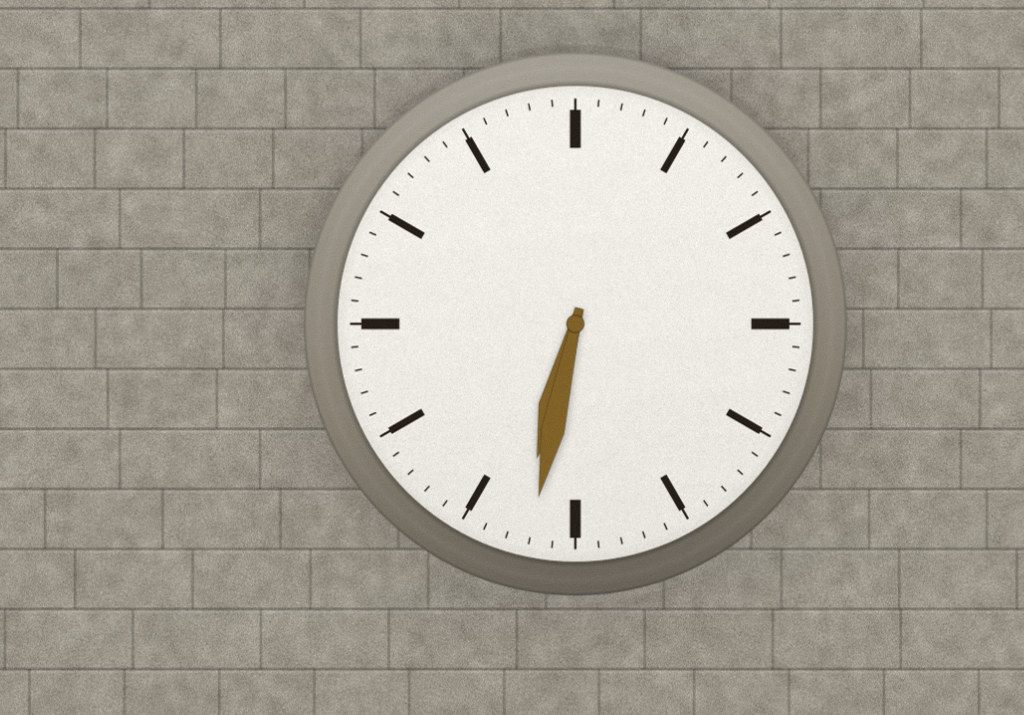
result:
6.32
